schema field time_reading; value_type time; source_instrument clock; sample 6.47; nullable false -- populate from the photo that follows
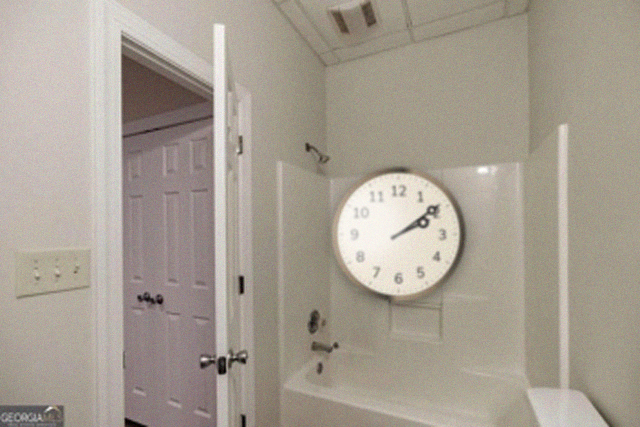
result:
2.09
